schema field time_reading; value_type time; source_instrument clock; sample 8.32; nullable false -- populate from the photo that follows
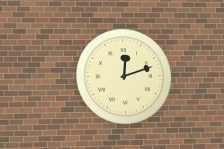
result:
12.12
